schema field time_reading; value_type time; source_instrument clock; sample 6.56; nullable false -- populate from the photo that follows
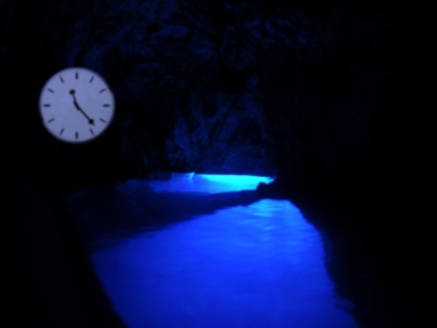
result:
11.23
